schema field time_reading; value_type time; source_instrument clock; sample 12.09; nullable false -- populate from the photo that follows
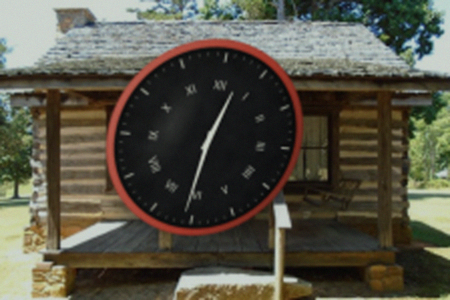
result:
12.31
